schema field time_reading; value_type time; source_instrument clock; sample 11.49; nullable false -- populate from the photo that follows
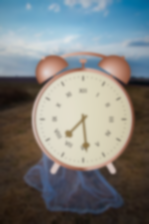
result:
7.29
